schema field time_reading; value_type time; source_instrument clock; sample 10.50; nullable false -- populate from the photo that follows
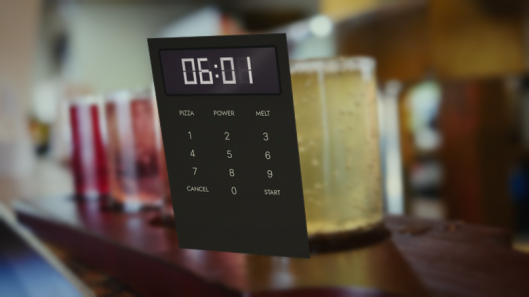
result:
6.01
